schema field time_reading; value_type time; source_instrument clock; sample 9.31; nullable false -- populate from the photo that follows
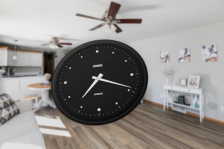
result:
7.19
